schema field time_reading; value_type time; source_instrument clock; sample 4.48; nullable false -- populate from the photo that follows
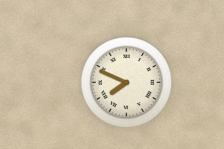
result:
7.49
